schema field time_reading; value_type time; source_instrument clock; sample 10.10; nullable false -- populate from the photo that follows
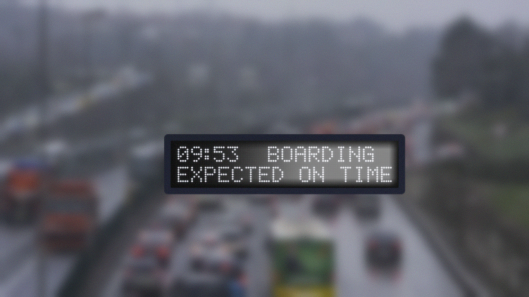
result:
9.53
